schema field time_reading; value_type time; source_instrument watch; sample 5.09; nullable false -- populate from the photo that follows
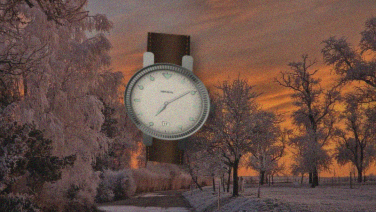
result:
7.09
